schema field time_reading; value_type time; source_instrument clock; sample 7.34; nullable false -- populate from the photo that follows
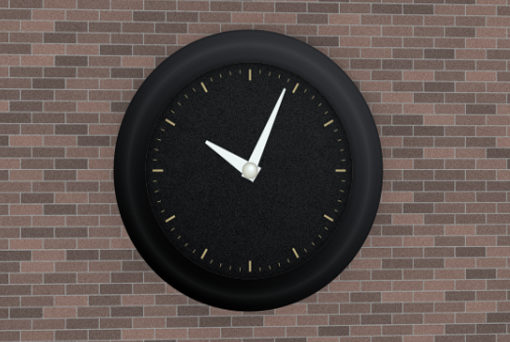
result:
10.04
